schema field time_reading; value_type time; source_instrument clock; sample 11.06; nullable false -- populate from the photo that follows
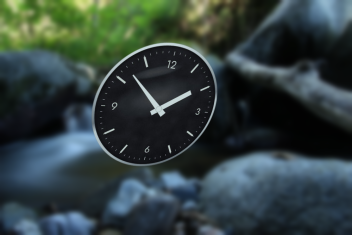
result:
1.52
